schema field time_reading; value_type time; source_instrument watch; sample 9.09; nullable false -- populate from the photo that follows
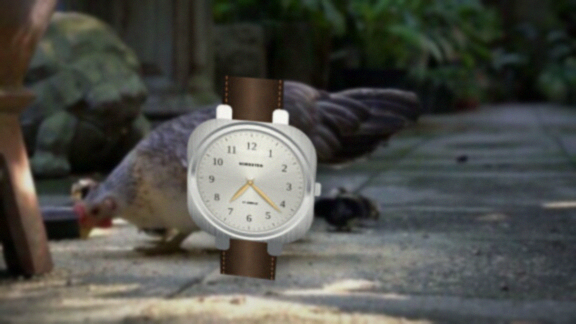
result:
7.22
